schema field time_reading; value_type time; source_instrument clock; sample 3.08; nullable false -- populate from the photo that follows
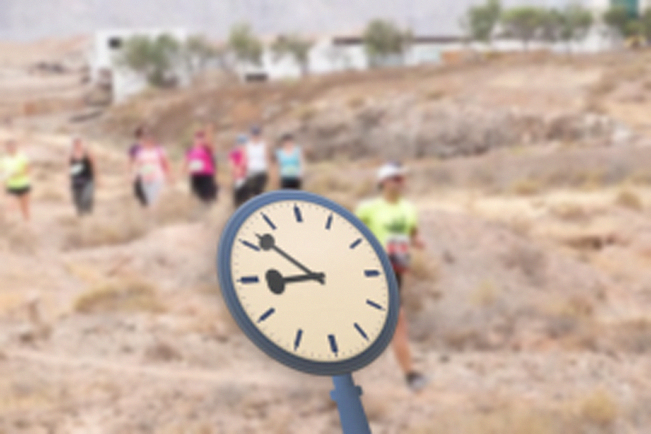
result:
8.52
